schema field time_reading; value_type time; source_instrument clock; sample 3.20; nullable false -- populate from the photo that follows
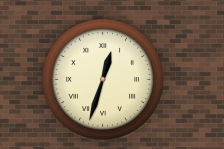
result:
12.33
